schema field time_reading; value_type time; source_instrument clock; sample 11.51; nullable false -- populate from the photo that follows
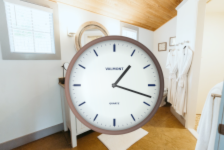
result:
1.18
